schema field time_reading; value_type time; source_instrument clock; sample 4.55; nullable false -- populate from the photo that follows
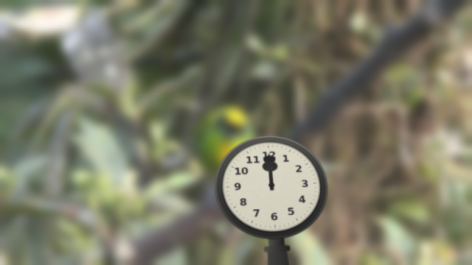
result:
12.00
